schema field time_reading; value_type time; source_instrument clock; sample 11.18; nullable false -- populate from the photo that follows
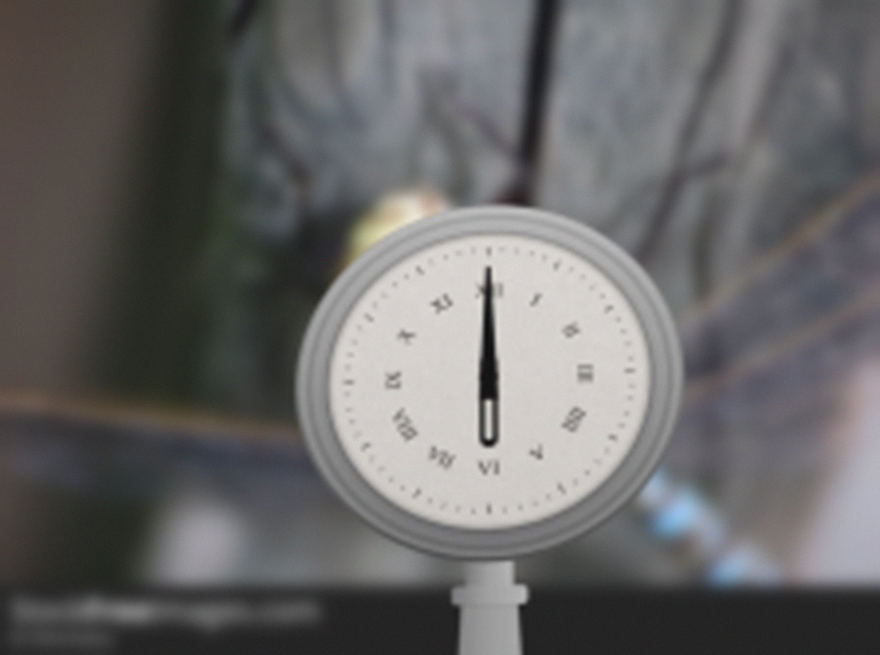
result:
6.00
